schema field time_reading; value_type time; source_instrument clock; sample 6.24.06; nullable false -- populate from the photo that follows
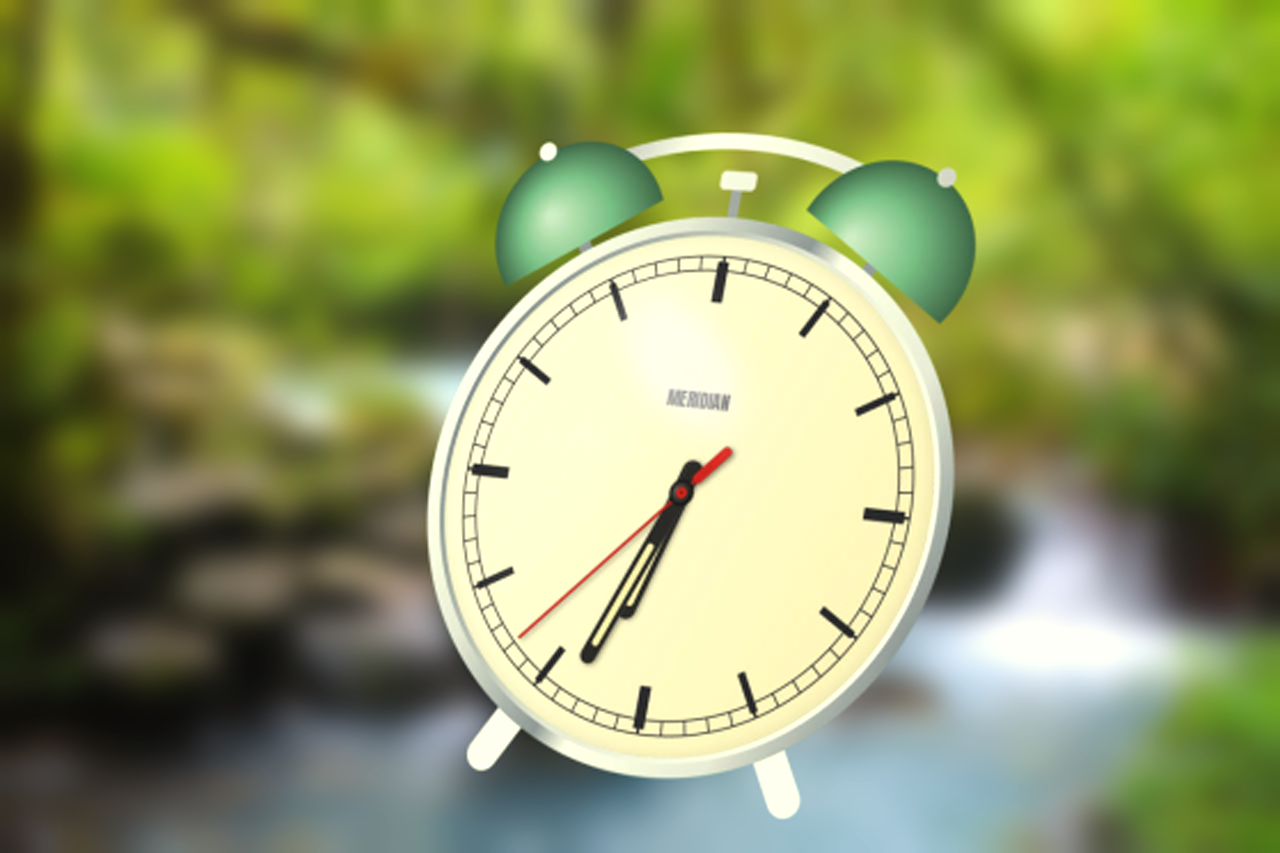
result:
6.33.37
